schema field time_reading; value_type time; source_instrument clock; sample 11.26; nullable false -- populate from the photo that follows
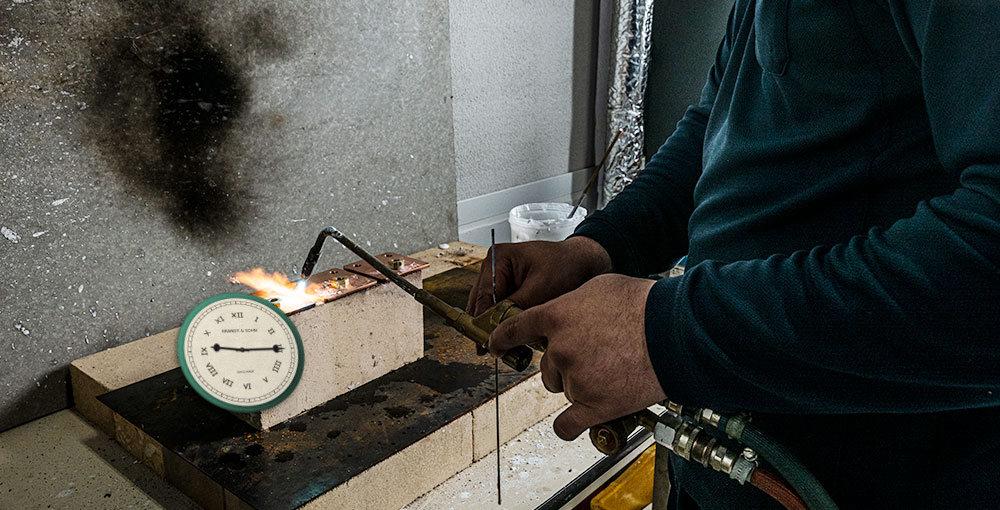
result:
9.15
